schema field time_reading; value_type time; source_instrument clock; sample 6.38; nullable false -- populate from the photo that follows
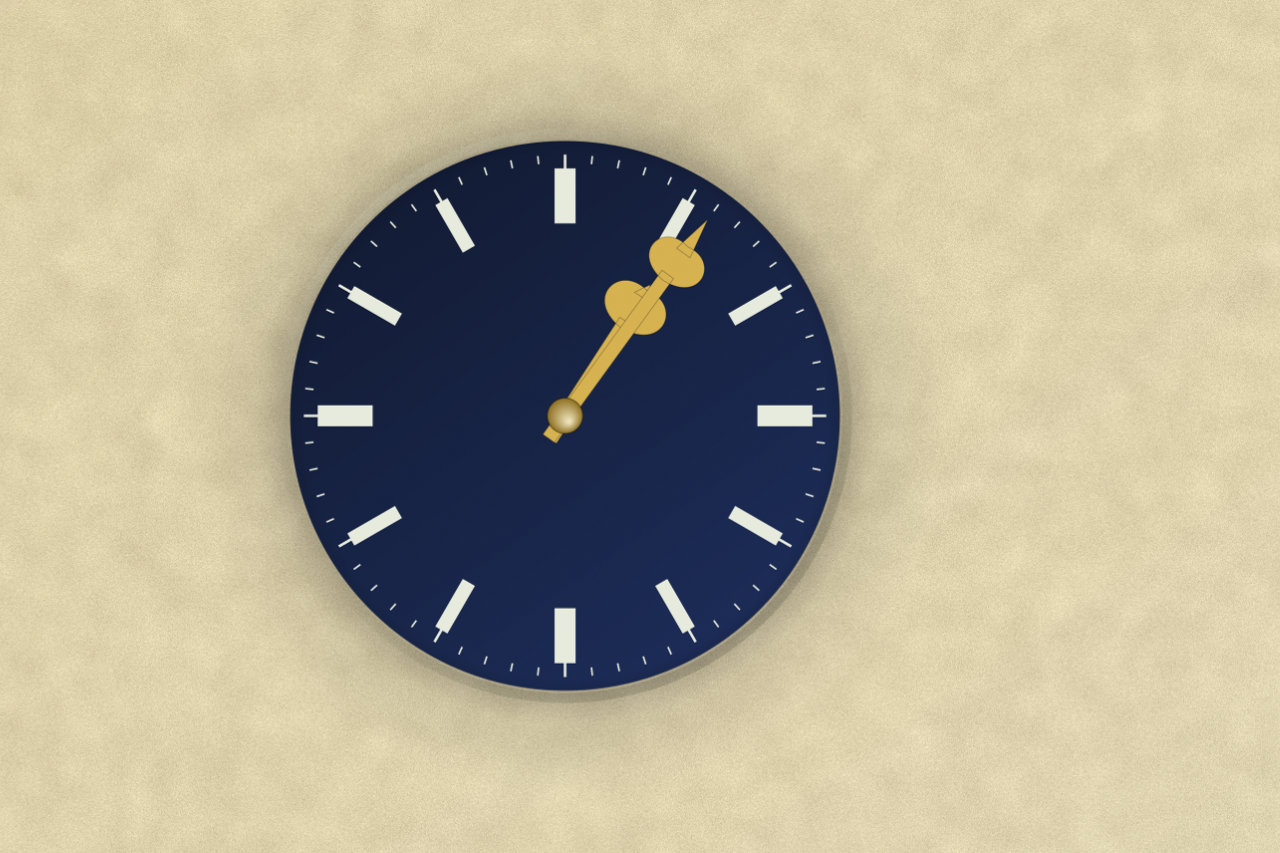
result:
1.06
